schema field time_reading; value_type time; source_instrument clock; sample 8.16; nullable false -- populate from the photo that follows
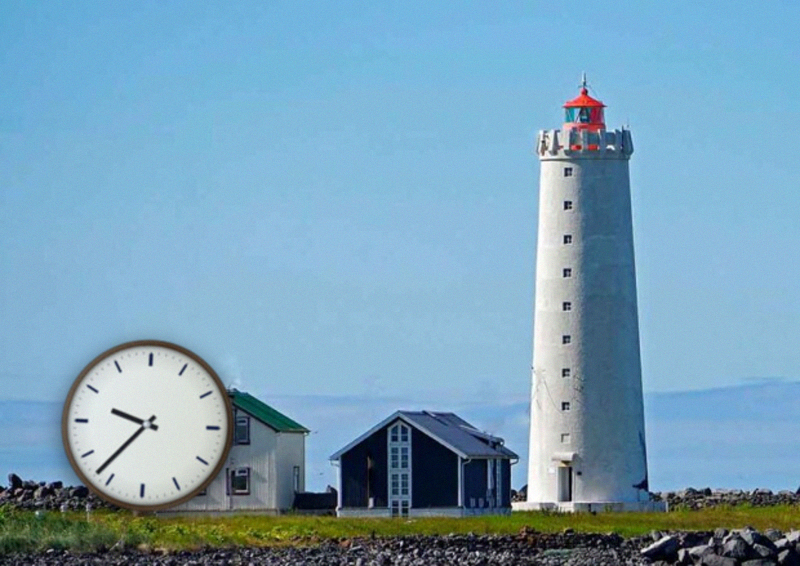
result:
9.37
